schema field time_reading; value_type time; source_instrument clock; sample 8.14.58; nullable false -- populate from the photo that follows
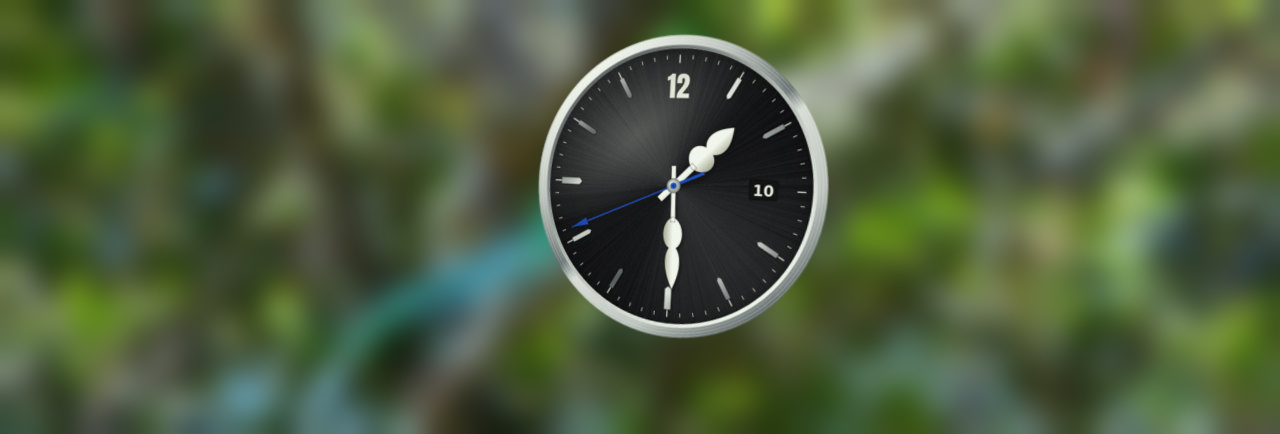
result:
1.29.41
